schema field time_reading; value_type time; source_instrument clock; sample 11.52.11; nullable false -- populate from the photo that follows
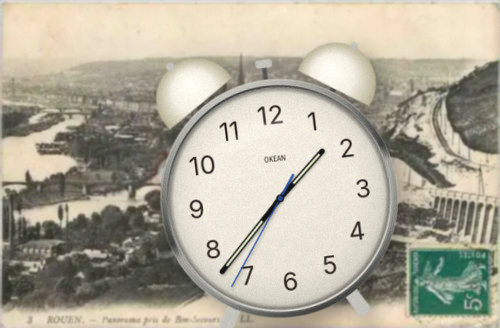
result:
1.37.36
